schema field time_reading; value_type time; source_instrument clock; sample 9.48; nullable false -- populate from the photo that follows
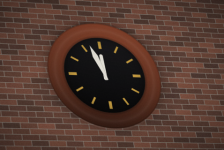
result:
11.57
